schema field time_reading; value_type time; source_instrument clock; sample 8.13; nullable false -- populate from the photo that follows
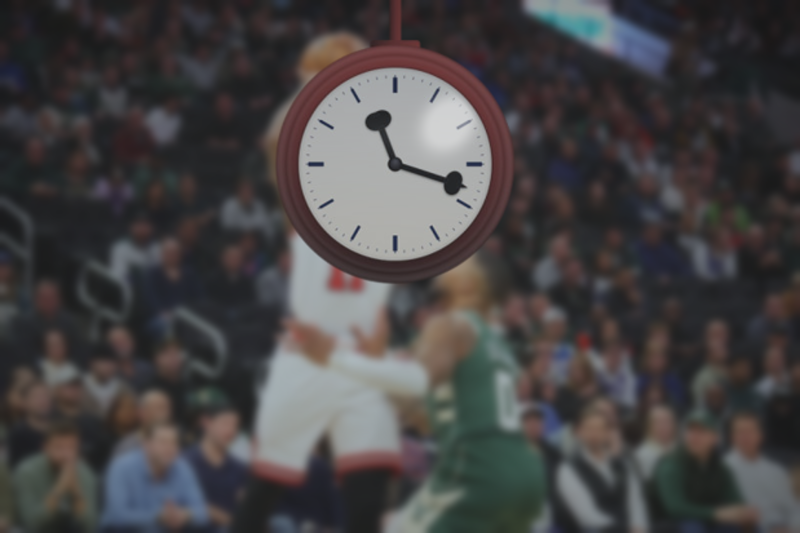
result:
11.18
